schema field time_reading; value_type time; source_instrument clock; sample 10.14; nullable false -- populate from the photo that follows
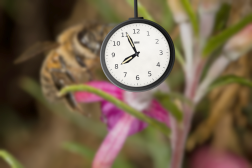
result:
7.56
